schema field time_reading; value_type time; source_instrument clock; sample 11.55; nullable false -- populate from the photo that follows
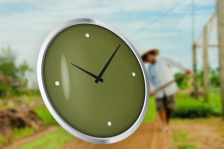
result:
10.08
